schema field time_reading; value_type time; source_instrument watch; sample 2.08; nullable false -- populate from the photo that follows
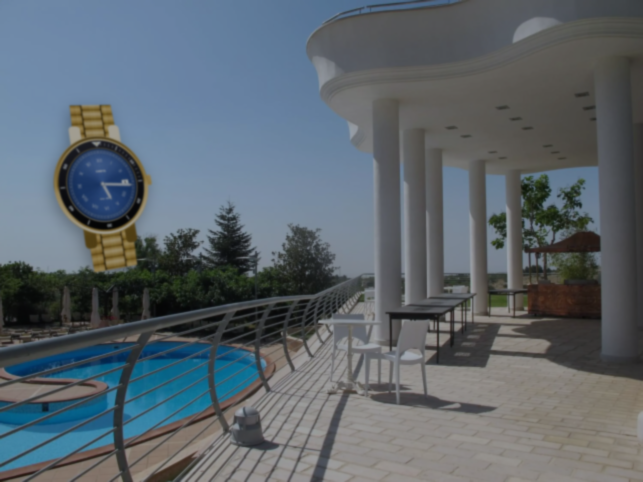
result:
5.16
